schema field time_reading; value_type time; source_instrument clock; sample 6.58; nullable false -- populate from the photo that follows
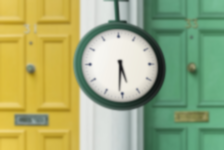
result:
5.31
